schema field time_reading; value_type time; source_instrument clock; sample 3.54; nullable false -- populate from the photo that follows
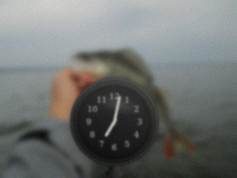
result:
7.02
